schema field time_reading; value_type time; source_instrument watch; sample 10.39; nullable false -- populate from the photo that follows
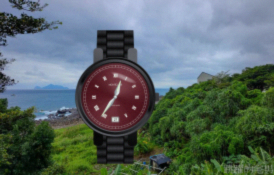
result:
12.36
